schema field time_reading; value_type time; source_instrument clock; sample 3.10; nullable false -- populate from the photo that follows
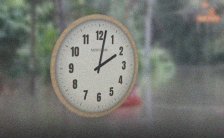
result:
2.02
